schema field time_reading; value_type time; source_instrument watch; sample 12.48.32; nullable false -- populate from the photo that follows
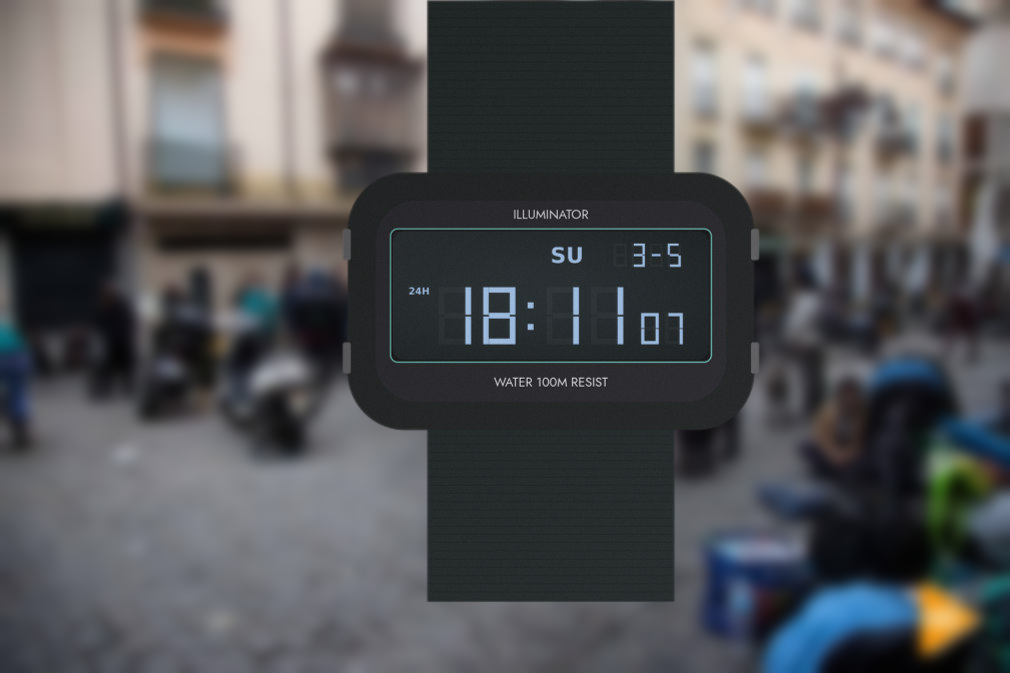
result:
18.11.07
